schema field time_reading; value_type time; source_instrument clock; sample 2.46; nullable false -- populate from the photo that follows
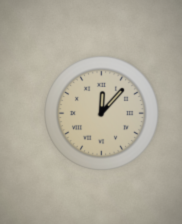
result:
12.07
